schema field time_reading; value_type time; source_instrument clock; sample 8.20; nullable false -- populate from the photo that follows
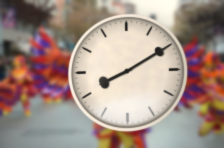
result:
8.10
